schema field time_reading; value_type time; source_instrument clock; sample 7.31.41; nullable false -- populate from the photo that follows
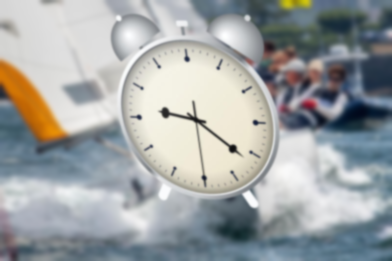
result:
9.21.30
